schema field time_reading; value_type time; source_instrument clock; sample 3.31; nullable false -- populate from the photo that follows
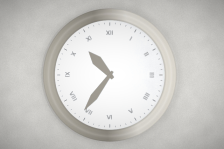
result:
10.36
